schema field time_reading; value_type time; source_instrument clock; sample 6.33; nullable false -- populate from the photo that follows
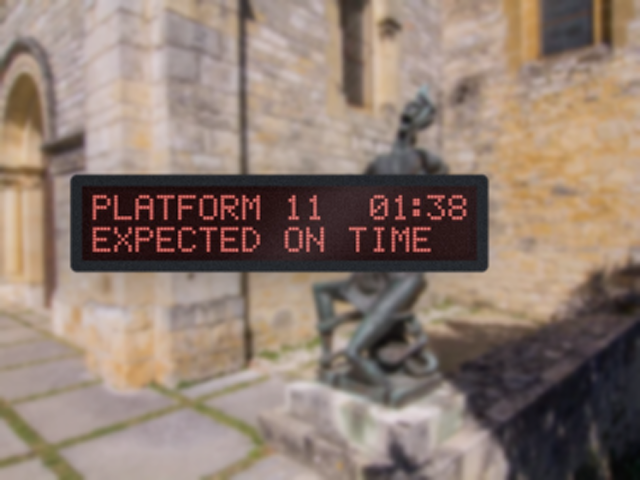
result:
1.38
